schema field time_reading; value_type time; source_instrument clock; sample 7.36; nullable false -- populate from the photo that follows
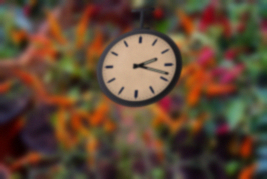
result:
2.18
